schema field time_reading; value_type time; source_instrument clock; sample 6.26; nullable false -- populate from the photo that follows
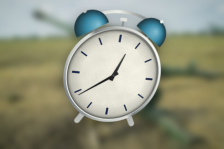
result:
12.39
